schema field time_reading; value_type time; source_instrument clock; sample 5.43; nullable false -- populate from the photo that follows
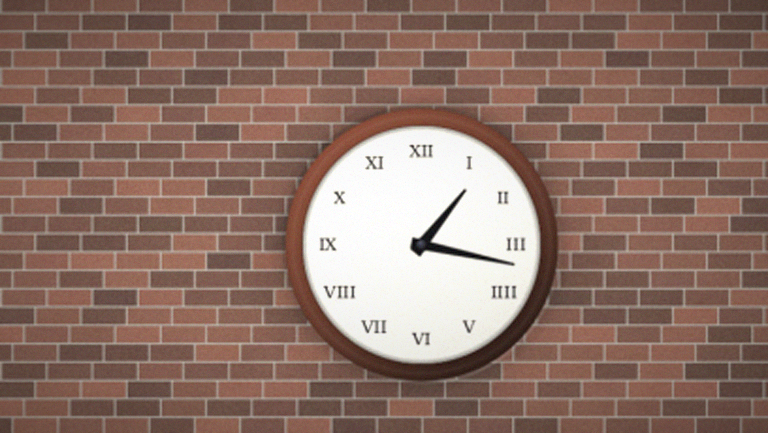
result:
1.17
